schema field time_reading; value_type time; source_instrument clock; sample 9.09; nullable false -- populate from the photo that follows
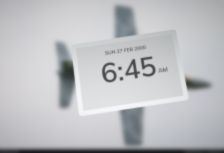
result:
6.45
